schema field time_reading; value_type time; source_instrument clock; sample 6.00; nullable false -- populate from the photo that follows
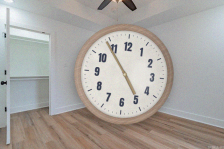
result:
4.54
